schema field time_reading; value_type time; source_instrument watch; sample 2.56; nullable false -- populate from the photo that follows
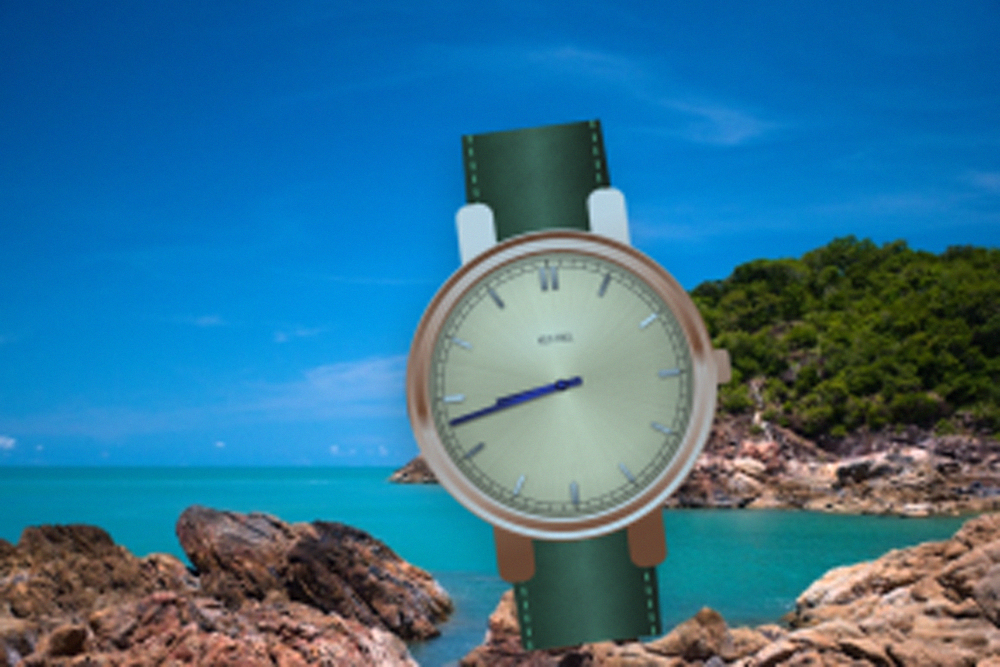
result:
8.43
